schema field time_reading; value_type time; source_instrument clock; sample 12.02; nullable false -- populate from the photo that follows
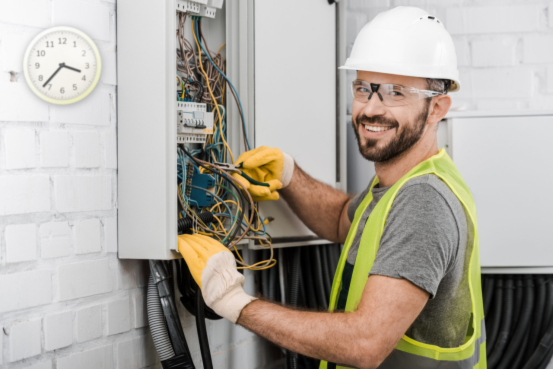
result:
3.37
